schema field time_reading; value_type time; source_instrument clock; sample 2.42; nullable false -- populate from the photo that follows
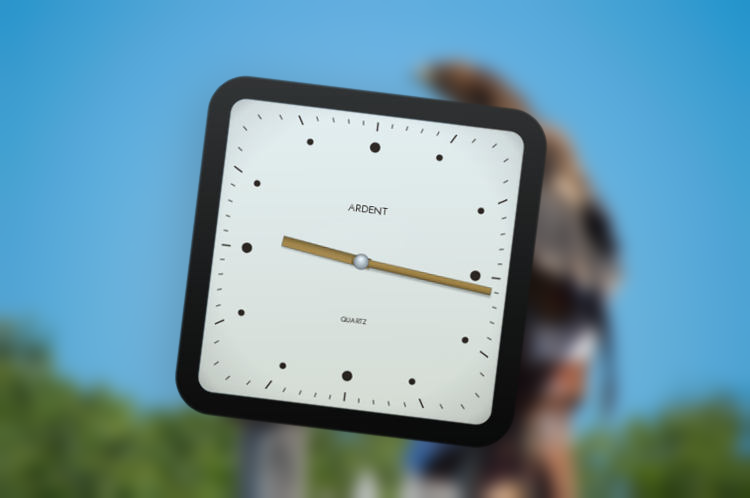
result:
9.16
